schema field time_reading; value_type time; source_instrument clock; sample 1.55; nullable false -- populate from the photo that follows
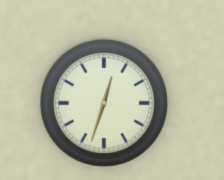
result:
12.33
